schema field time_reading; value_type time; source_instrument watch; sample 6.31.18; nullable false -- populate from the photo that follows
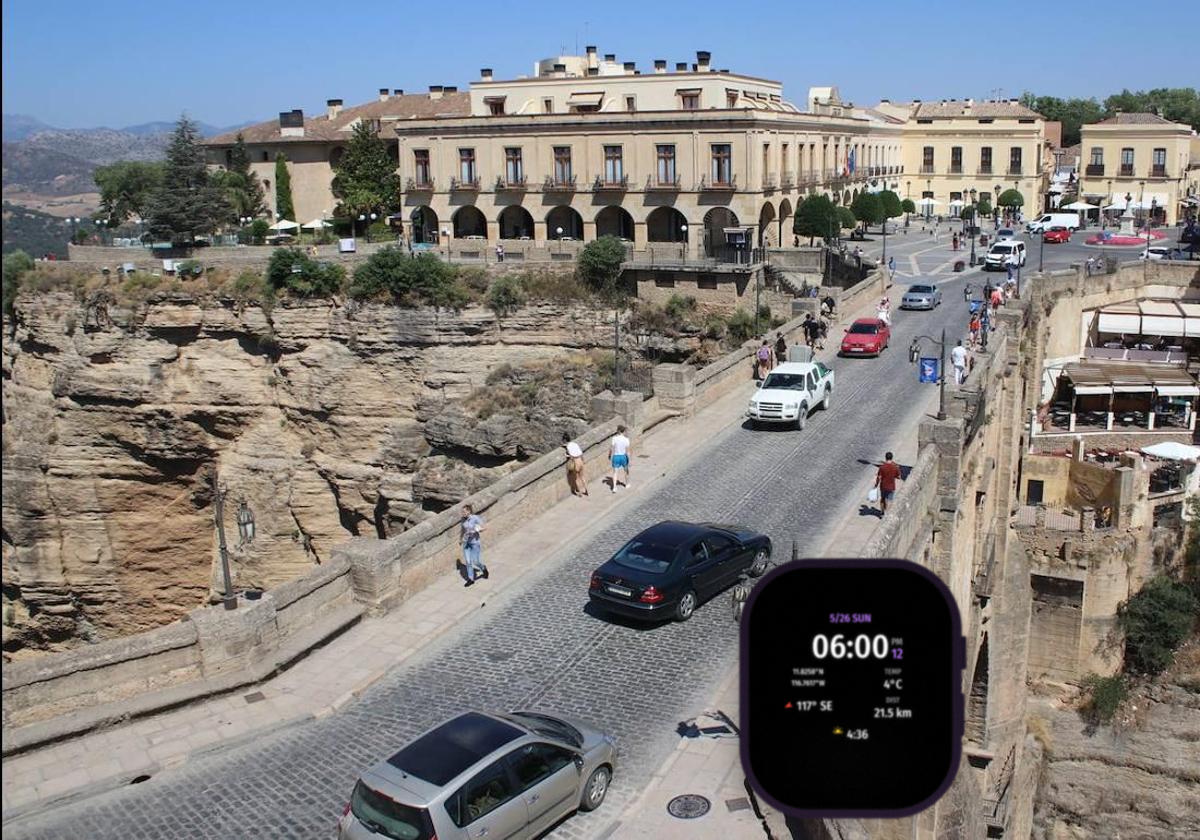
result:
6.00.12
